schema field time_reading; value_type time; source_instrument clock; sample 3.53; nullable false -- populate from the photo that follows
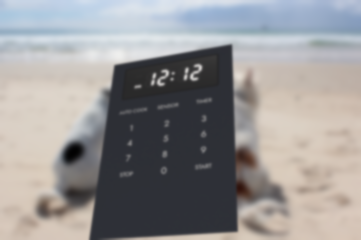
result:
12.12
